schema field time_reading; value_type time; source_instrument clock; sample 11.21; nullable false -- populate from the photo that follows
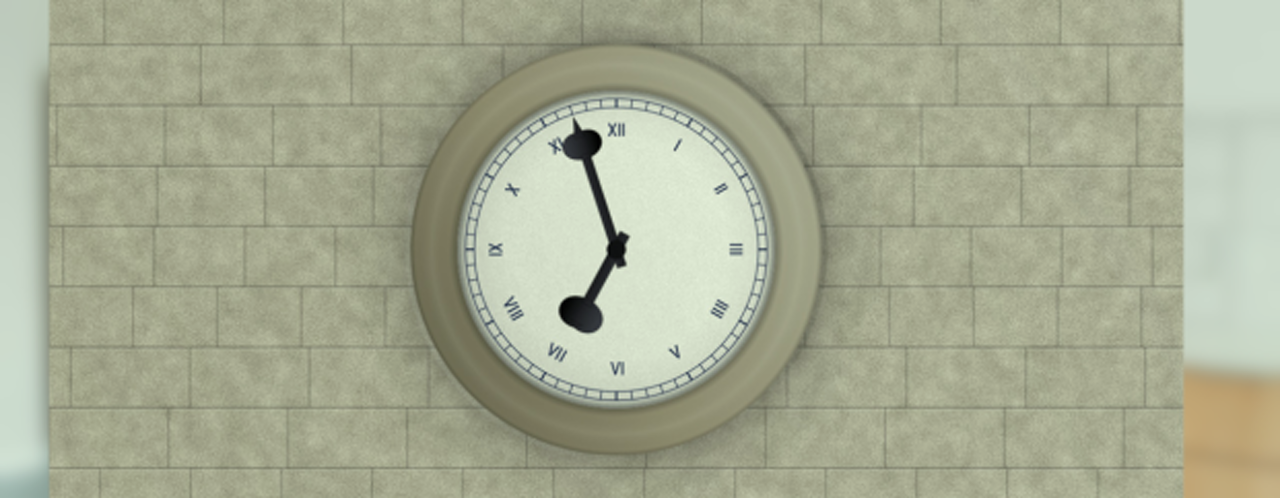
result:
6.57
